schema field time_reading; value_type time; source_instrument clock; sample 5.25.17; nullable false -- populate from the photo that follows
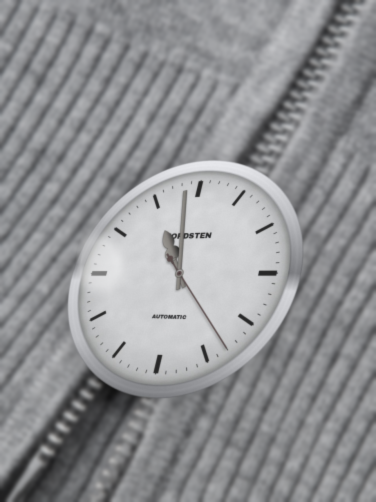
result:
10.58.23
